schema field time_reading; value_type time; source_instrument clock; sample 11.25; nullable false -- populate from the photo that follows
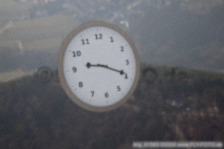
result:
9.19
